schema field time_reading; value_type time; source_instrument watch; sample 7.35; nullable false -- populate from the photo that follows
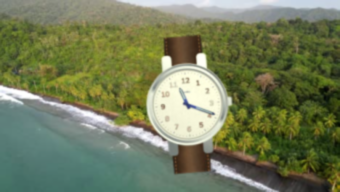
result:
11.19
